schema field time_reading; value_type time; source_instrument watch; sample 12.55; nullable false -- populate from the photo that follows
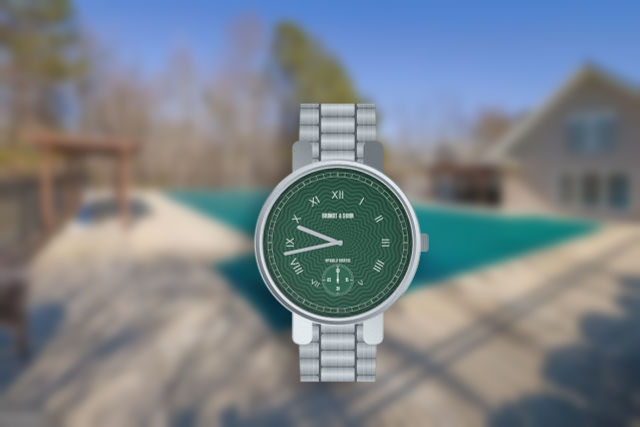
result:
9.43
